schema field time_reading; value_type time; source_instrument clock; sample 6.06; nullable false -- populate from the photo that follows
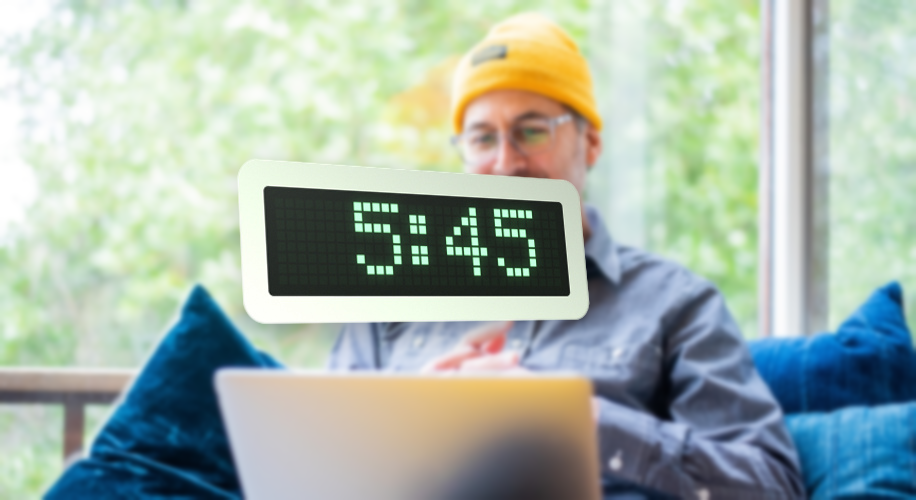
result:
5.45
